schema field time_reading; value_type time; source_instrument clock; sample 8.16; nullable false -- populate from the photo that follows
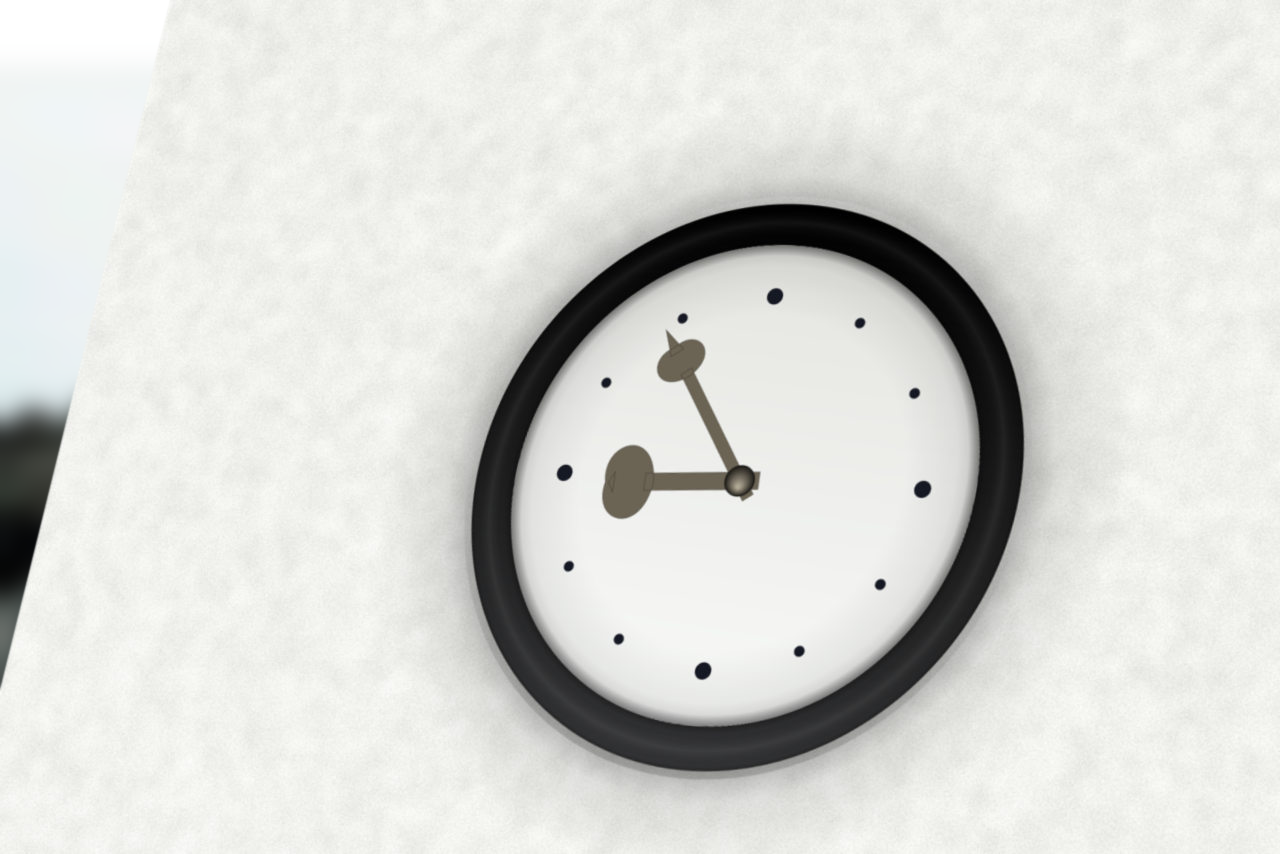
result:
8.54
